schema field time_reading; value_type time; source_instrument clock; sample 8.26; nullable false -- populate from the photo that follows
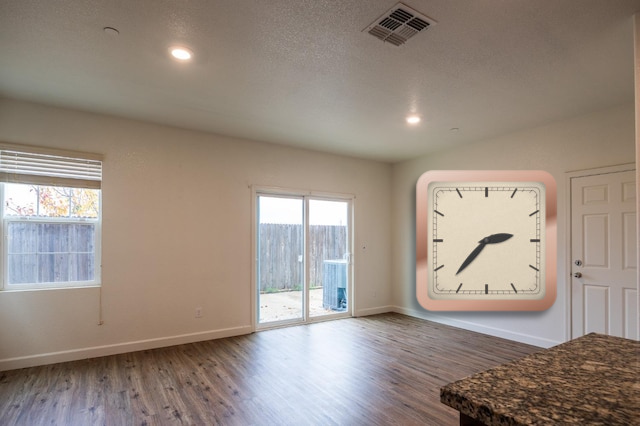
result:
2.37
